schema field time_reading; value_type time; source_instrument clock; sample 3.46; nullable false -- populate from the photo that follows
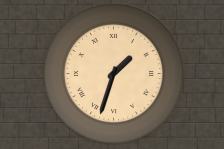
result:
1.33
